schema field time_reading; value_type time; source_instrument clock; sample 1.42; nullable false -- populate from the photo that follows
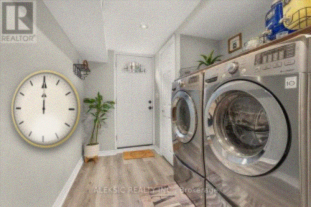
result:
12.00
